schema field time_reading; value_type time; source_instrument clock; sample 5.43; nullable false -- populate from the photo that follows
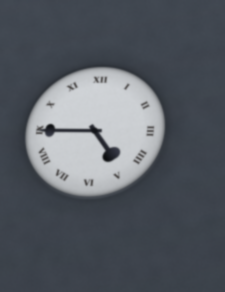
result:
4.45
